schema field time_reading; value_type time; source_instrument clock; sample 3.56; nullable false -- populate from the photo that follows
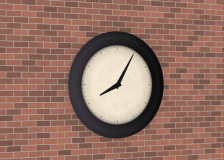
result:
8.05
